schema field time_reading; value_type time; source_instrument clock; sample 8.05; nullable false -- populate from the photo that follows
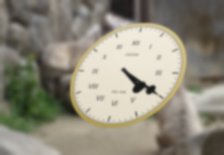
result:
4.20
